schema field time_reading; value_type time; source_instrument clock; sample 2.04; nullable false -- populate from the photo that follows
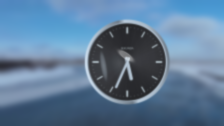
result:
5.34
